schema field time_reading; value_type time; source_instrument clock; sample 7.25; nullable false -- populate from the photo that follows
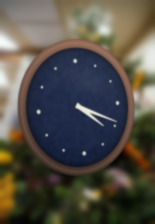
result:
4.19
